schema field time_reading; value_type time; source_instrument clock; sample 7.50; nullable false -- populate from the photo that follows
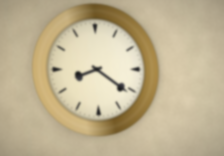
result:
8.21
